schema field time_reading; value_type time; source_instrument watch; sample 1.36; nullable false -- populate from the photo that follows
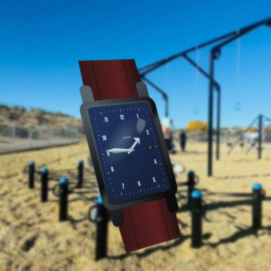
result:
1.46
